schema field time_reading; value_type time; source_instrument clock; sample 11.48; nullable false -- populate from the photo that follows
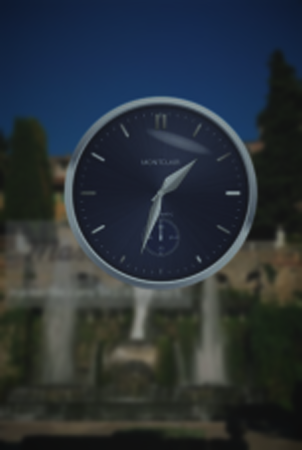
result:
1.33
